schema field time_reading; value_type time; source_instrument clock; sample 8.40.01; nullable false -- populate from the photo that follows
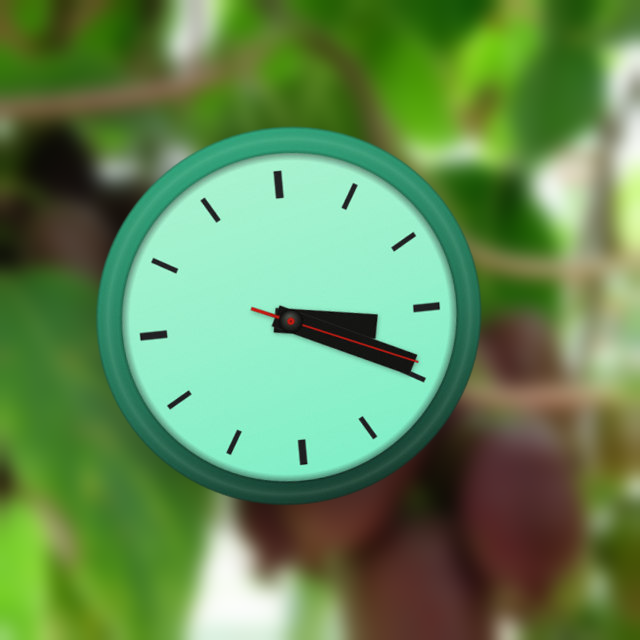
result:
3.19.19
